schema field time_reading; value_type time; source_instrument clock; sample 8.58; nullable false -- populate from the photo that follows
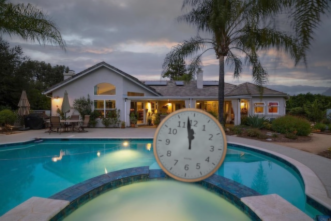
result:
11.58
